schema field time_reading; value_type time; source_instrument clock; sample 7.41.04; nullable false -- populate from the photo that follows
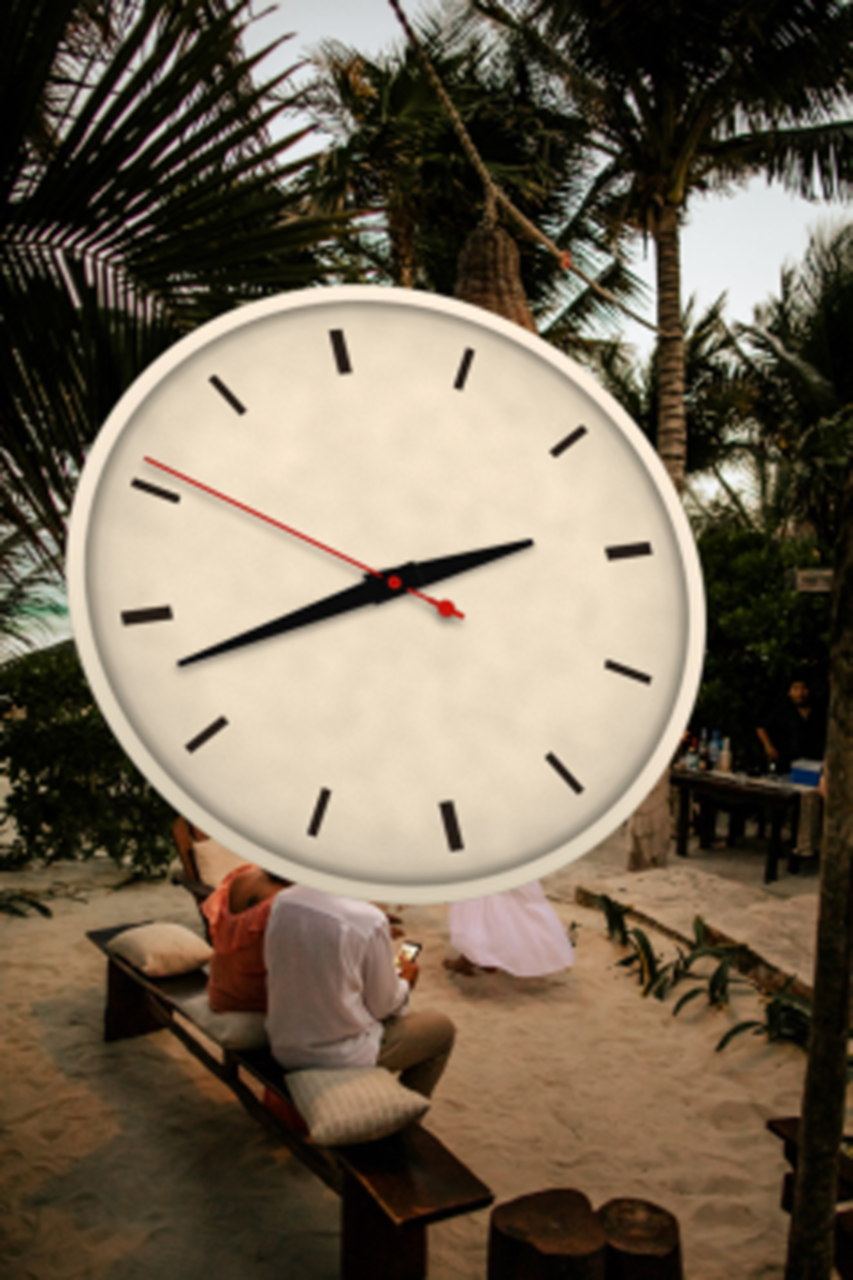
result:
2.42.51
